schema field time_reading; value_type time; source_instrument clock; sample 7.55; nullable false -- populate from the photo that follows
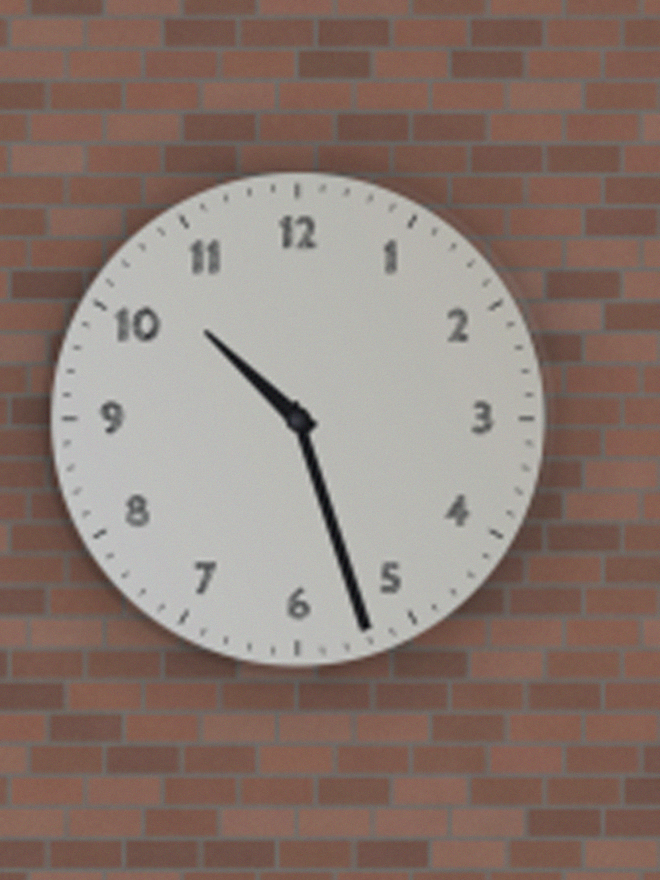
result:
10.27
